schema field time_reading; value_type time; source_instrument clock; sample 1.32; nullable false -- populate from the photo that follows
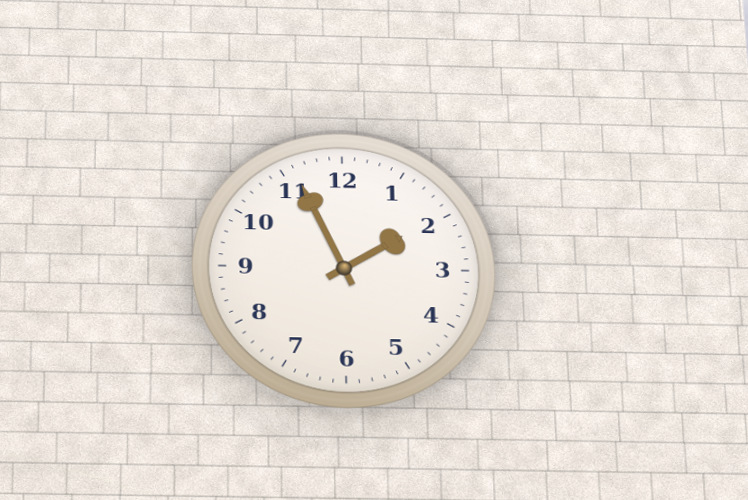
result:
1.56
